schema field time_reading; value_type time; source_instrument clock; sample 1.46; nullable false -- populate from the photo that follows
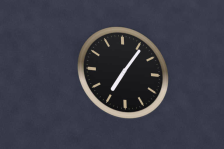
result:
7.06
